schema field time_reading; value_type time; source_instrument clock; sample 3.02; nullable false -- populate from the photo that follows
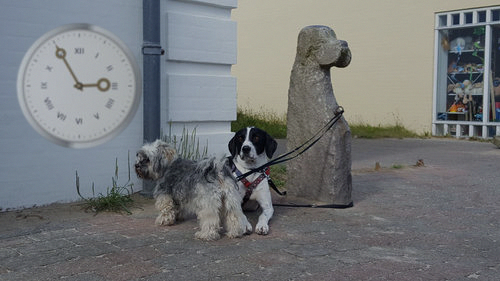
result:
2.55
